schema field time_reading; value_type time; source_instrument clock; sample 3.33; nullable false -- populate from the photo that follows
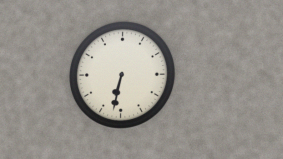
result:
6.32
